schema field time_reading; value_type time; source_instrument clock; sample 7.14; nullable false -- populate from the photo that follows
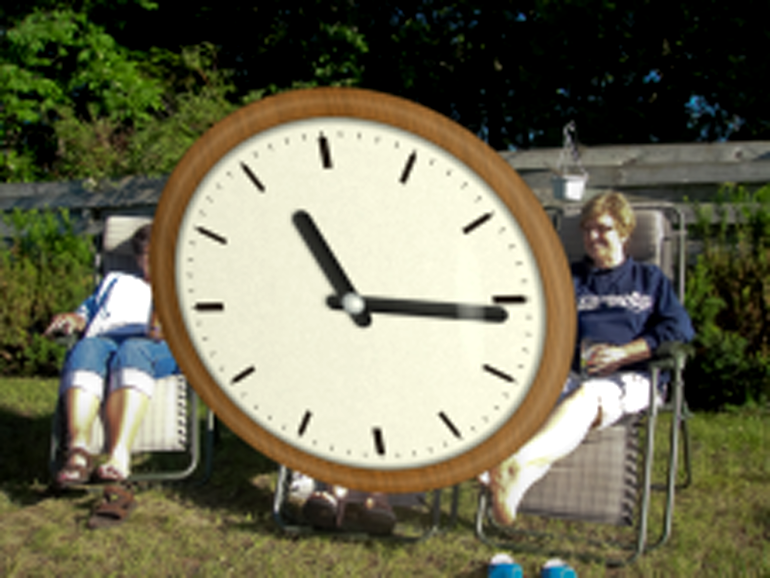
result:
11.16
